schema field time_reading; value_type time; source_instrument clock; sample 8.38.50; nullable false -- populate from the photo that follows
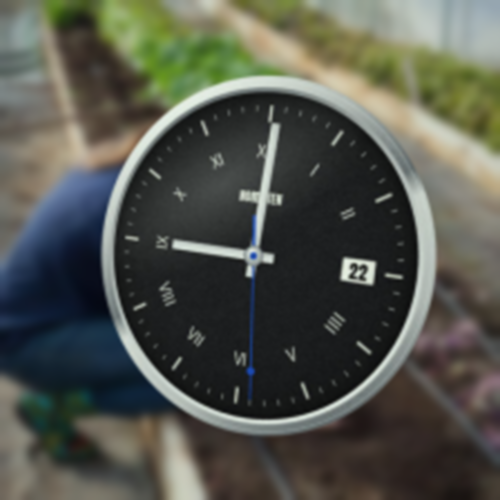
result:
9.00.29
